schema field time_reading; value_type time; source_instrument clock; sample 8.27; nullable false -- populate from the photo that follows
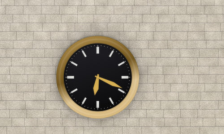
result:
6.19
